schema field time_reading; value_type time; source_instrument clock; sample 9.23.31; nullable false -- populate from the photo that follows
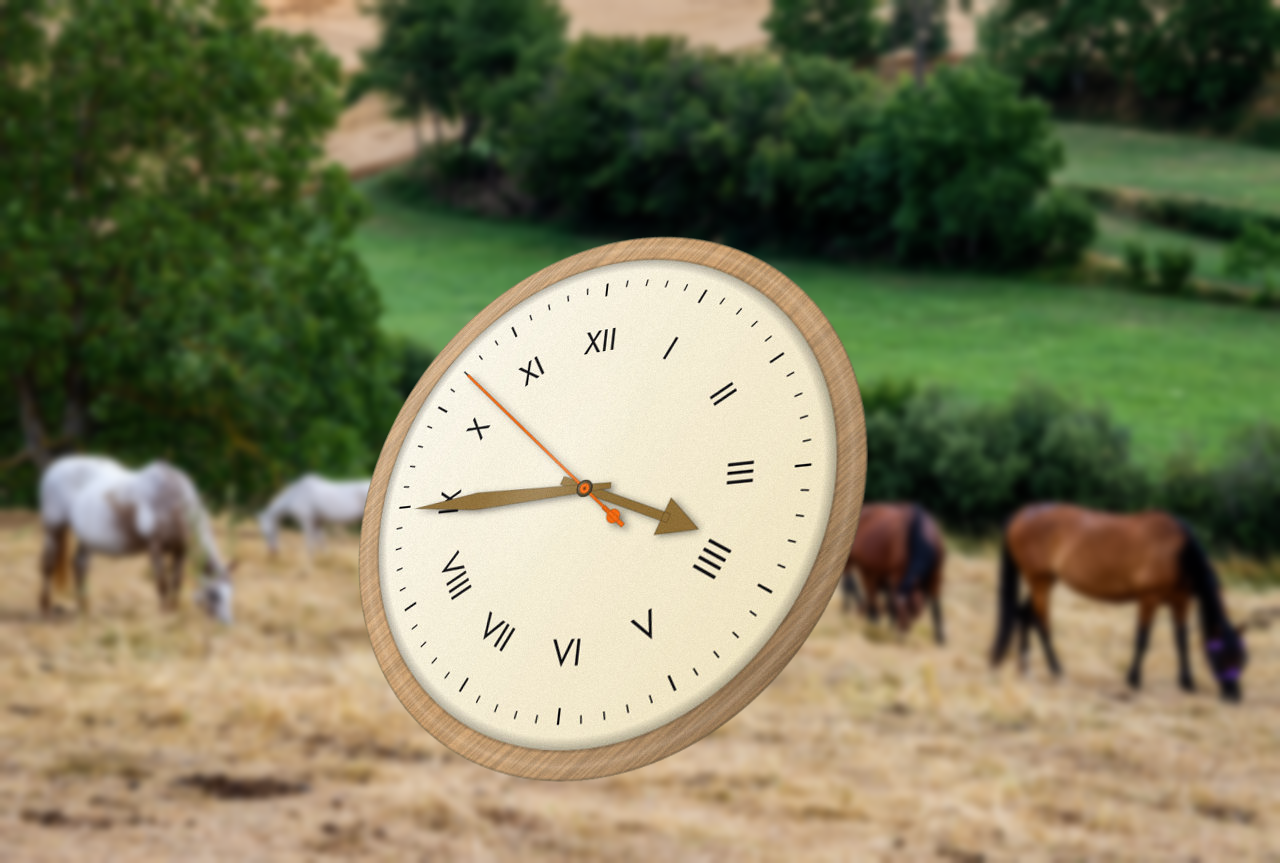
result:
3.44.52
